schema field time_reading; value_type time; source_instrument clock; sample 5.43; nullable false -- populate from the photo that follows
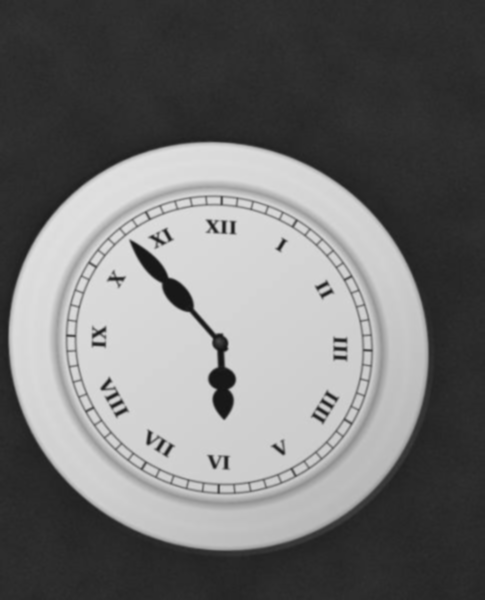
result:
5.53
